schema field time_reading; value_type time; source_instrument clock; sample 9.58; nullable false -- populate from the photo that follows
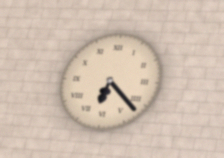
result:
6.22
